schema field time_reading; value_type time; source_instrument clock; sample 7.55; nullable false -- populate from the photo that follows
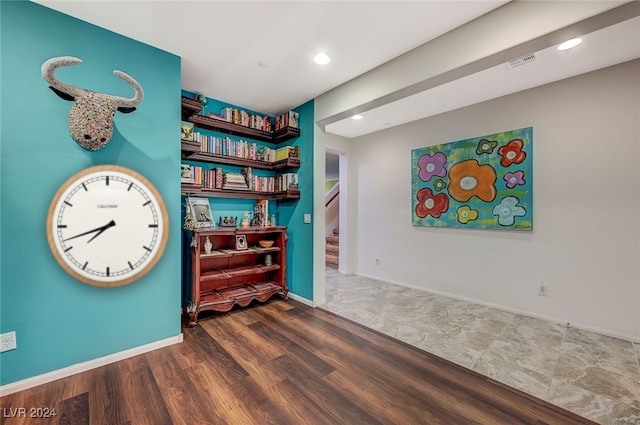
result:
7.42
